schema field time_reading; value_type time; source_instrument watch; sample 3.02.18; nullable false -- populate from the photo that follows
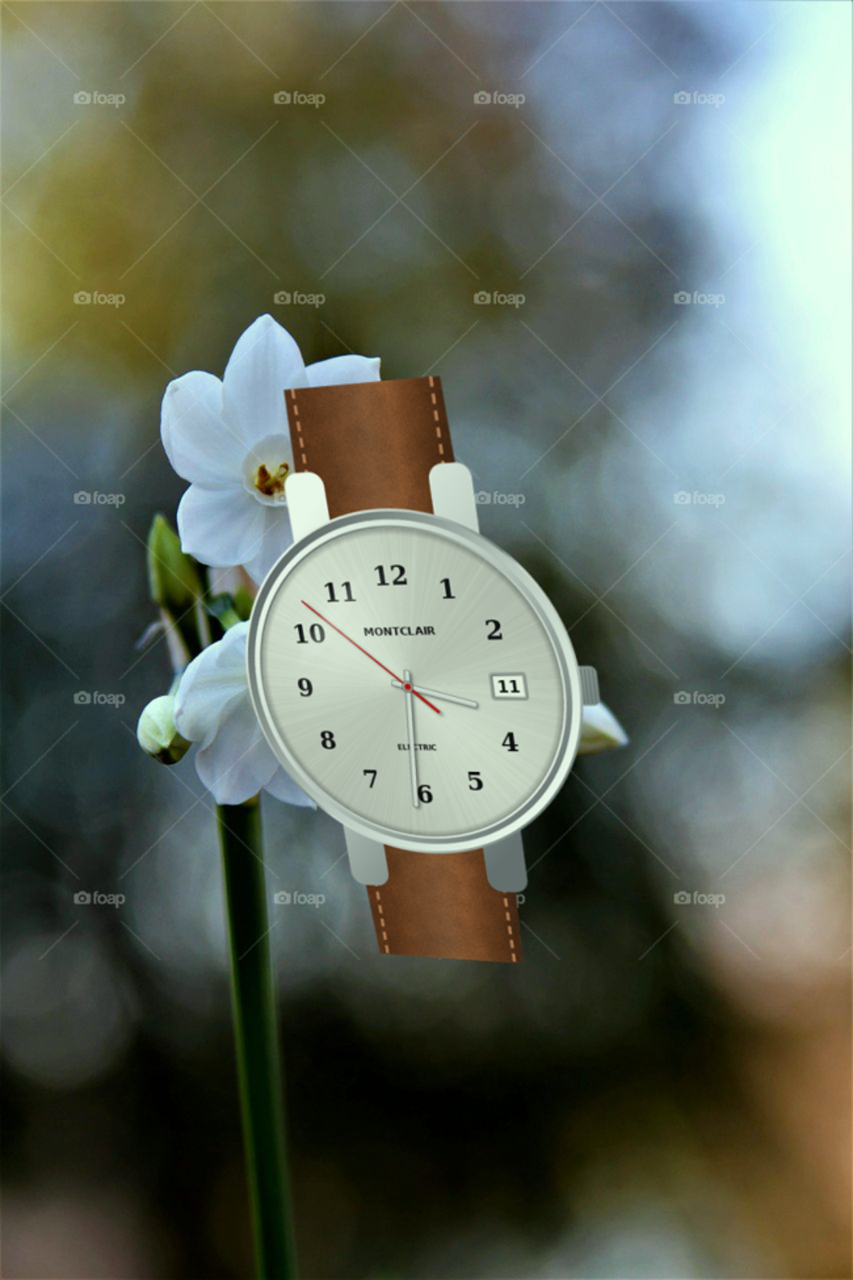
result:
3.30.52
